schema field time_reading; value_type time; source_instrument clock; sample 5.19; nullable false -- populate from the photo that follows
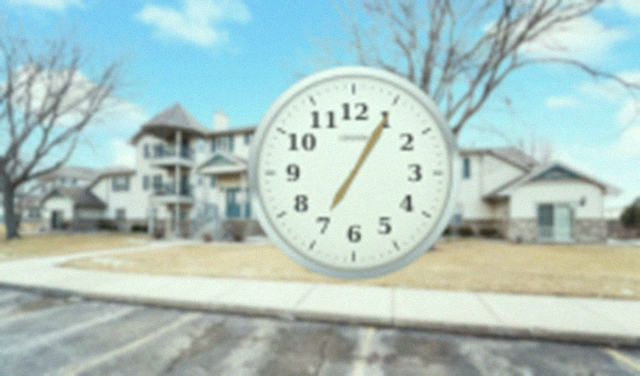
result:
7.05
